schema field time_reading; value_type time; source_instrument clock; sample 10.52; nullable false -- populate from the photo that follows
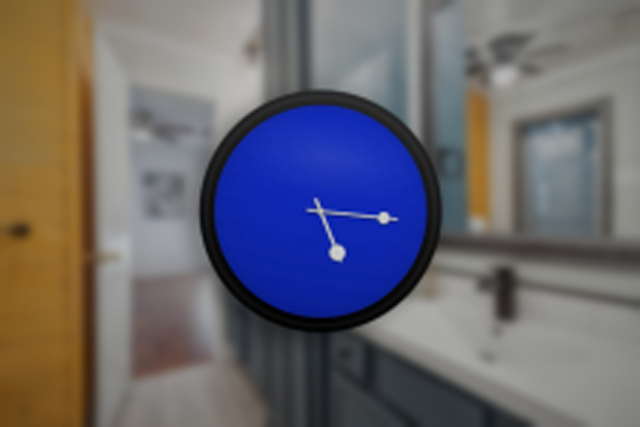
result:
5.16
